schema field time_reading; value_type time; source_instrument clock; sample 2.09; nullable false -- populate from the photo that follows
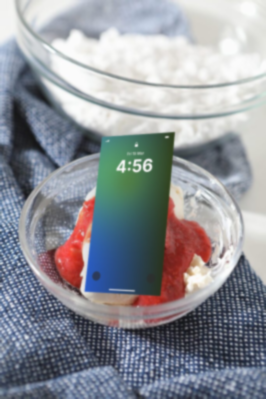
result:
4.56
